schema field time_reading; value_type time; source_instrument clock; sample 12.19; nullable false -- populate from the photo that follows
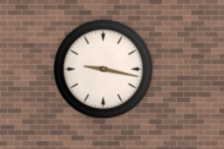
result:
9.17
